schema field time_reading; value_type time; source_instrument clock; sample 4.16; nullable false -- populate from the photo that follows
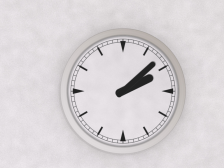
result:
2.08
